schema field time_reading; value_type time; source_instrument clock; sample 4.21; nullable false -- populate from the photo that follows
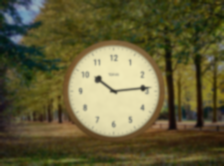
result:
10.14
